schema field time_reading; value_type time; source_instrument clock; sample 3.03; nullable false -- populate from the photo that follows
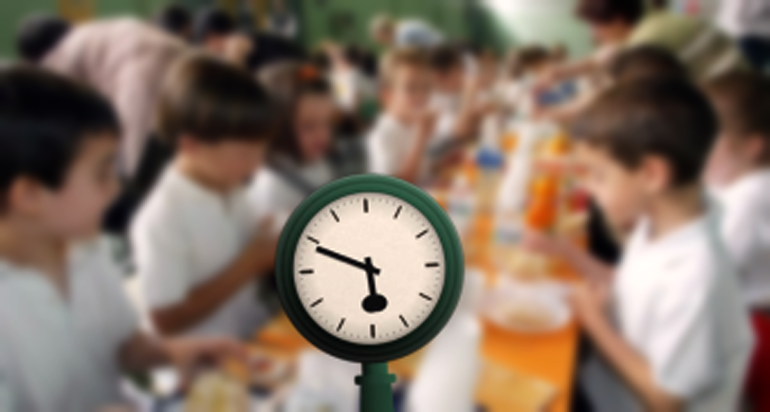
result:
5.49
